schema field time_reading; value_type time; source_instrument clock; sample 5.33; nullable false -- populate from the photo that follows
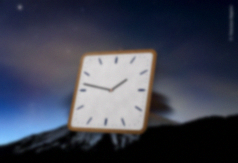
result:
1.47
